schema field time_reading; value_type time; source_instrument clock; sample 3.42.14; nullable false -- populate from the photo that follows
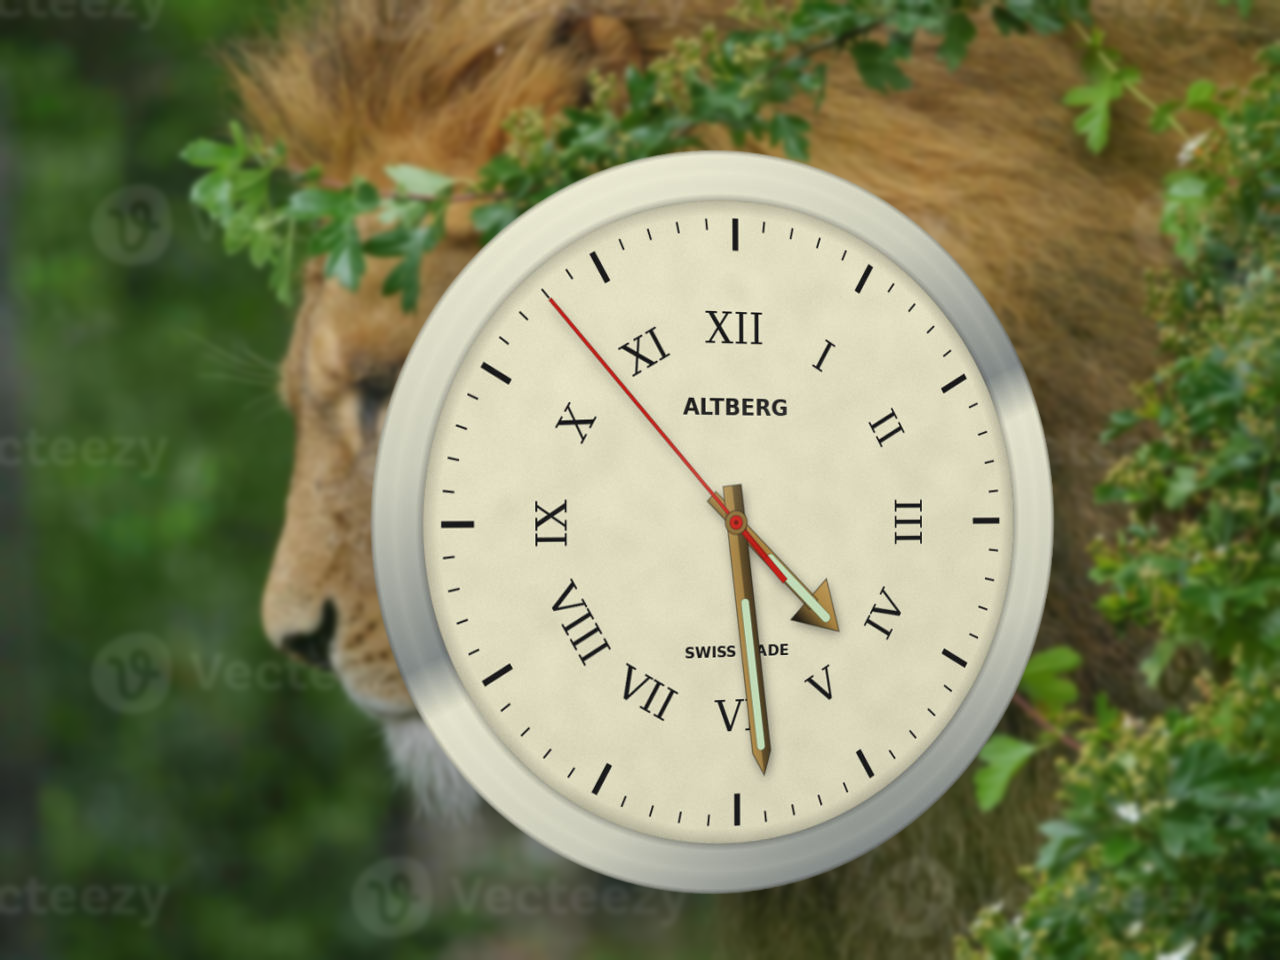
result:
4.28.53
